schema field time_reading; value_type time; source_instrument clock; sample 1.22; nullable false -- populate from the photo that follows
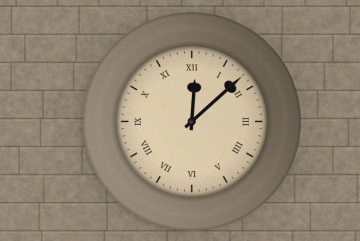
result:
12.08
